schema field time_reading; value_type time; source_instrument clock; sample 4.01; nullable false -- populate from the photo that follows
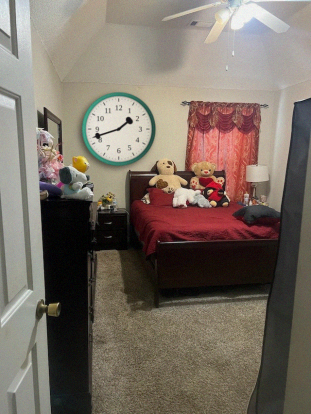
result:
1.42
